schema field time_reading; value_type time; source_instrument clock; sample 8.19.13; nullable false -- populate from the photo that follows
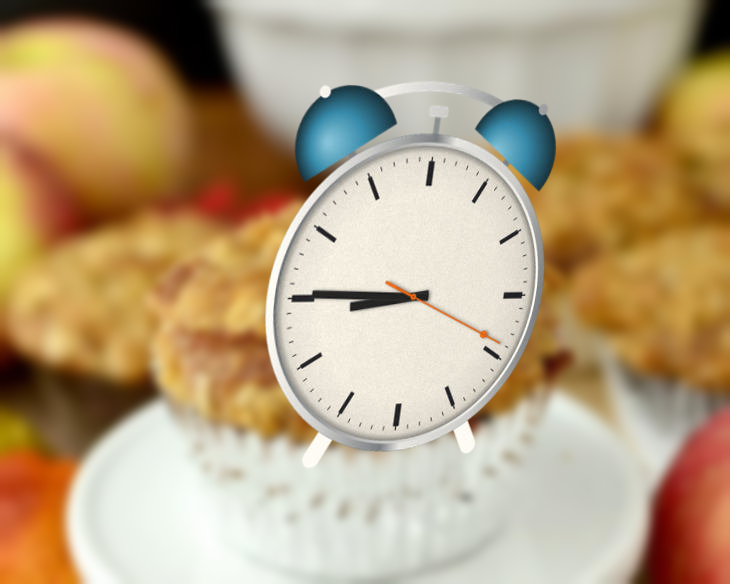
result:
8.45.19
